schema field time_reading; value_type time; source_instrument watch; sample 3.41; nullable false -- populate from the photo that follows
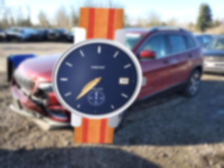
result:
7.37
